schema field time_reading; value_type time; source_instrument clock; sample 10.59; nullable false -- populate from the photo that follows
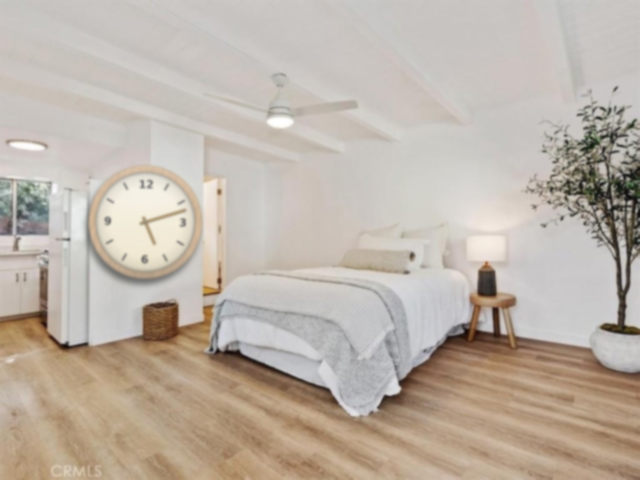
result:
5.12
